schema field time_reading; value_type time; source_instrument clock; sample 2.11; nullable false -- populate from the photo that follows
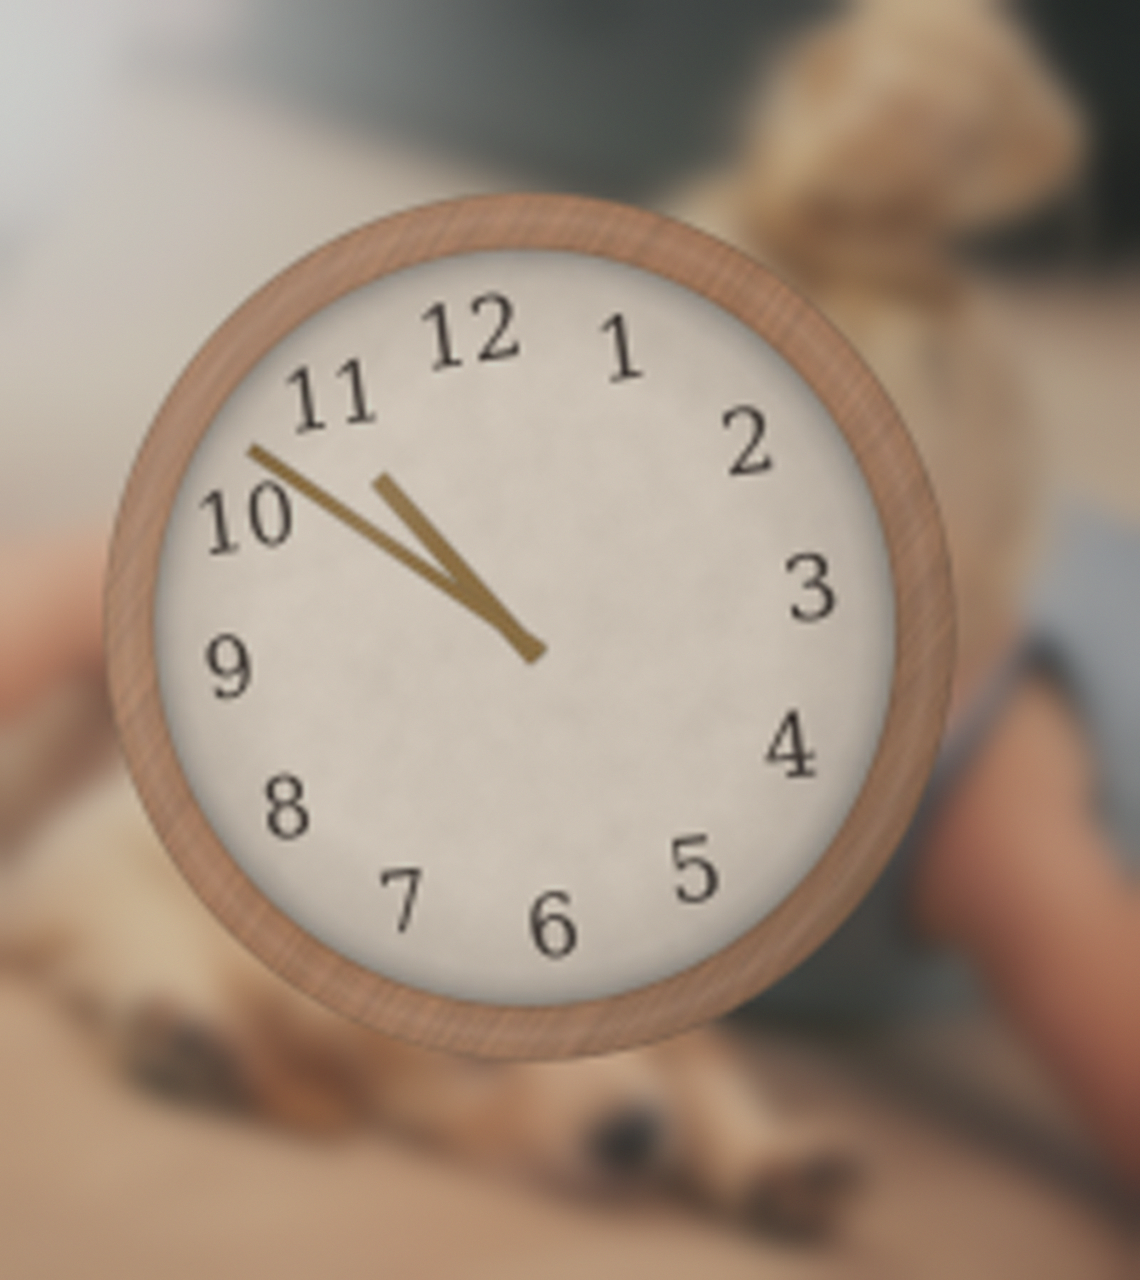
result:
10.52
